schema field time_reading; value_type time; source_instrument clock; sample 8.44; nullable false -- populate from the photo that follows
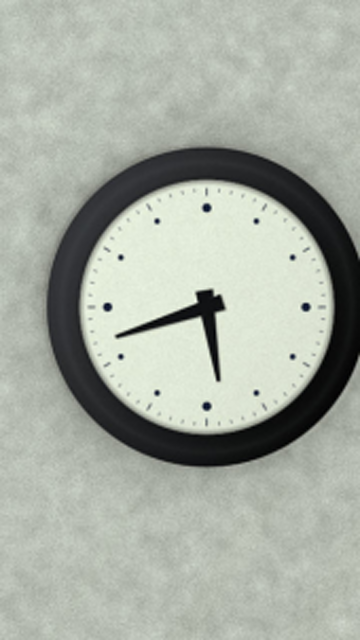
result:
5.42
